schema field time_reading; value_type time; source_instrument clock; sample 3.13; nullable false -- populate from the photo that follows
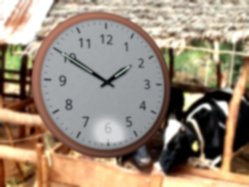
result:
1.50
